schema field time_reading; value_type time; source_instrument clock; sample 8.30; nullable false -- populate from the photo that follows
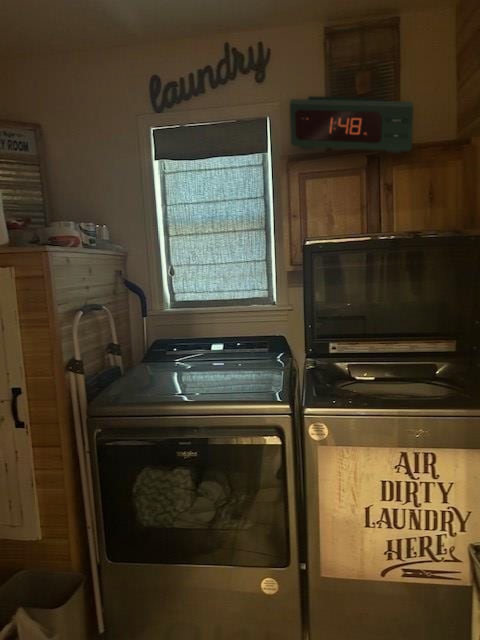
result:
1.48
